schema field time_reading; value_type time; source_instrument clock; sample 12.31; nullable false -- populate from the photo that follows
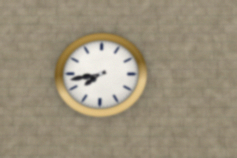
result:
7.43
